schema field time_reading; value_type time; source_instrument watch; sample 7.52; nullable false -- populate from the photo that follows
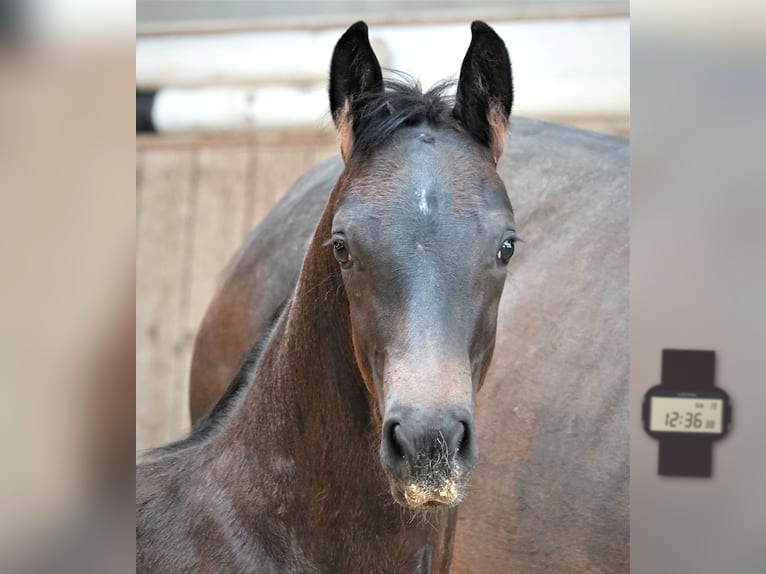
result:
12.36
